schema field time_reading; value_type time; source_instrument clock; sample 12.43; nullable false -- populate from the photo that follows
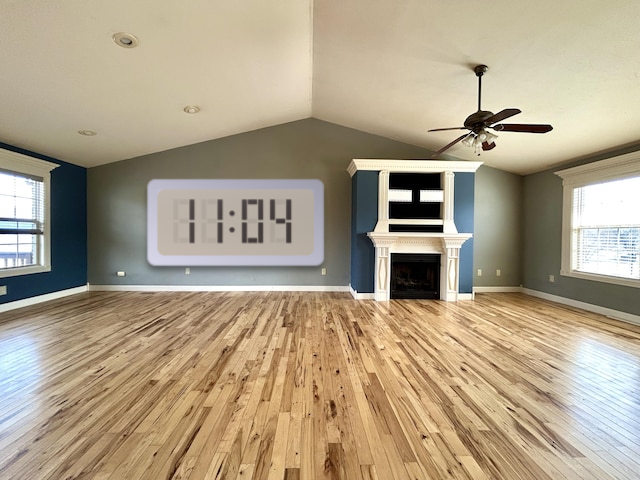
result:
11.04
